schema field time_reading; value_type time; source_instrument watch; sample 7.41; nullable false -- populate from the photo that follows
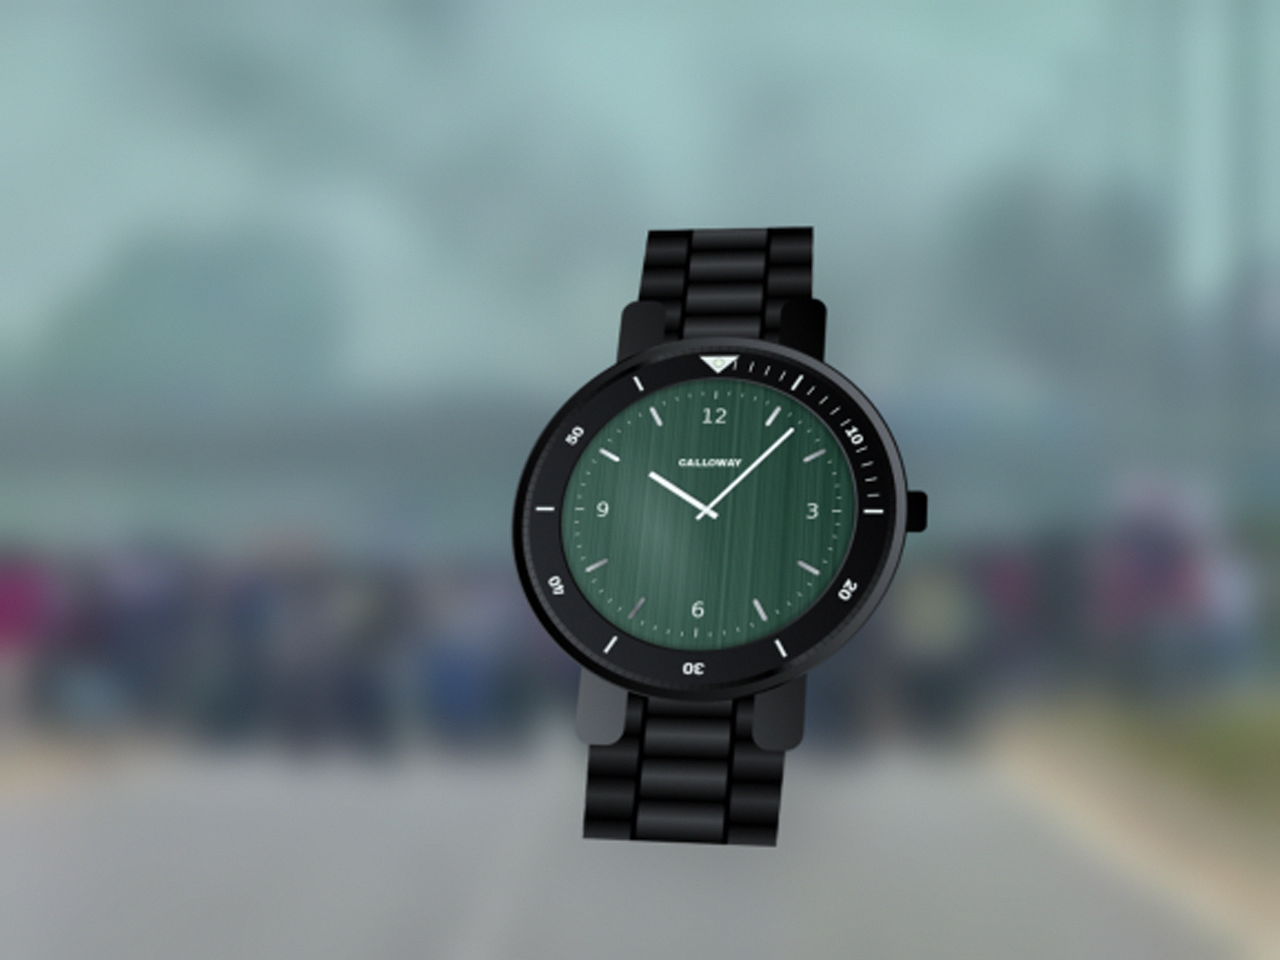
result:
10.07
